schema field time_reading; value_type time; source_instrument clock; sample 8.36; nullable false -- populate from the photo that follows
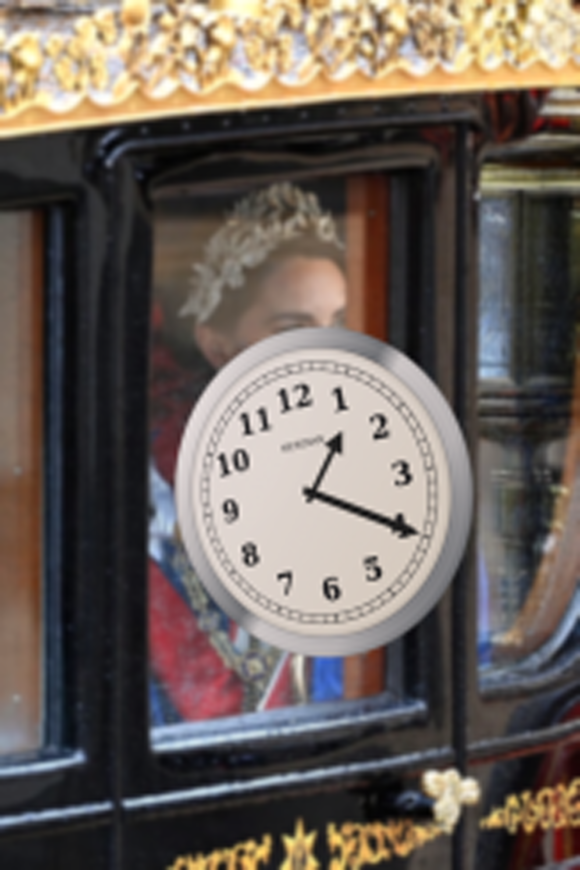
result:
1.20
